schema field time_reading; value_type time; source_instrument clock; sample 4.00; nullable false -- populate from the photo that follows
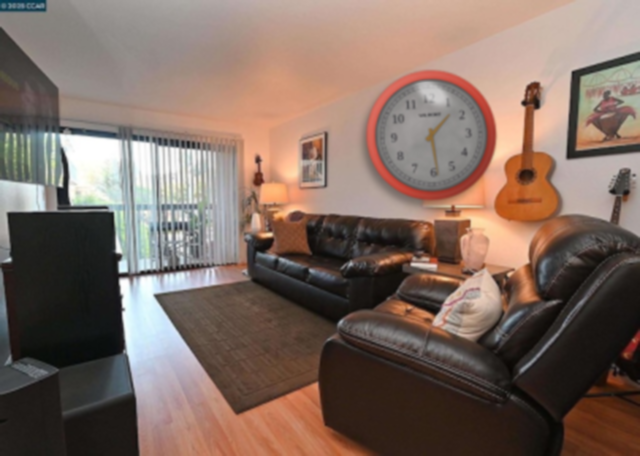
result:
1.29
